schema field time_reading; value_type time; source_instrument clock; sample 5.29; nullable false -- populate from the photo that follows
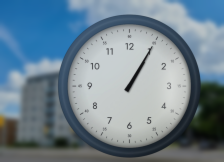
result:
1.05
